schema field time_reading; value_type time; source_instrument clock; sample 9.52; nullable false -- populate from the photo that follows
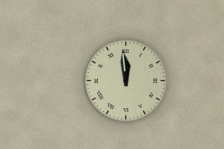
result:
11.59
